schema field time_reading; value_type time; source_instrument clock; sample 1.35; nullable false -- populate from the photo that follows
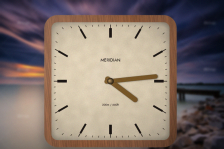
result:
4.14
